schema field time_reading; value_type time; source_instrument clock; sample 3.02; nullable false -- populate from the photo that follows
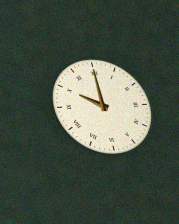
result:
10.00
